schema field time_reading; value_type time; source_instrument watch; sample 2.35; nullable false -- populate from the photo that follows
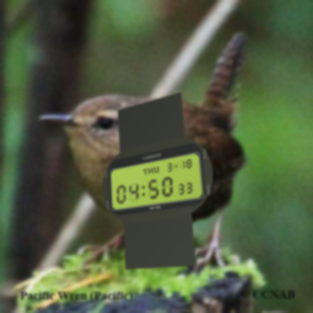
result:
4.50
